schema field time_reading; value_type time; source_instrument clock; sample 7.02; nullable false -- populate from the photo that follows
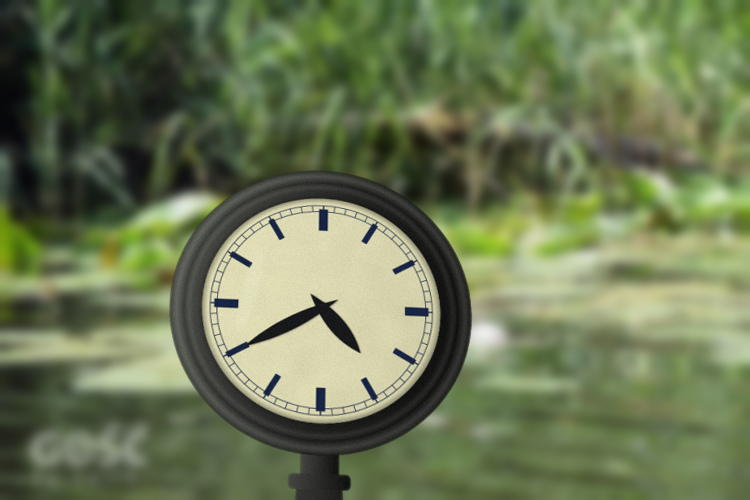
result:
4.40
